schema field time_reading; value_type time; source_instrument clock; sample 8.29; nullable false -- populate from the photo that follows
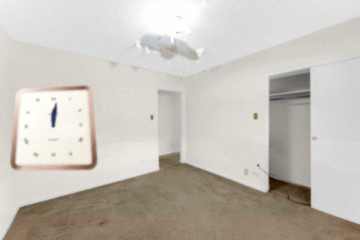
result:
12.01
